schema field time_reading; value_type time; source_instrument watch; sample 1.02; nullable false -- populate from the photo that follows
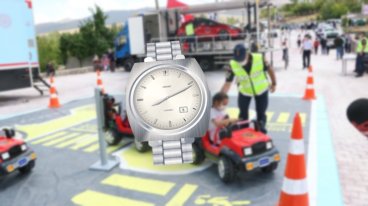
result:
8.11
